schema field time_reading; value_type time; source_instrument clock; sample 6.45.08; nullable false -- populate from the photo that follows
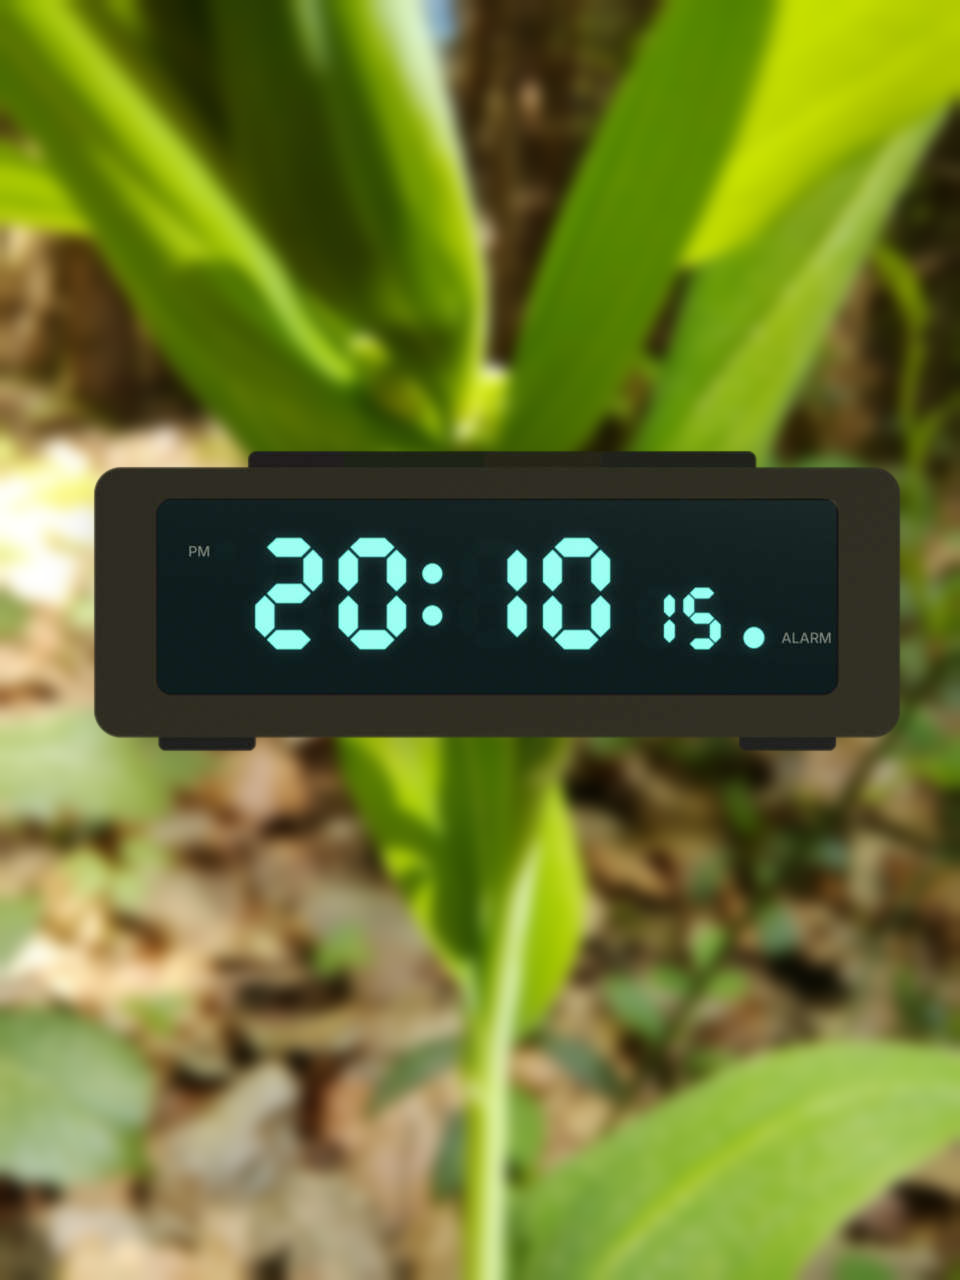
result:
20.10.15
